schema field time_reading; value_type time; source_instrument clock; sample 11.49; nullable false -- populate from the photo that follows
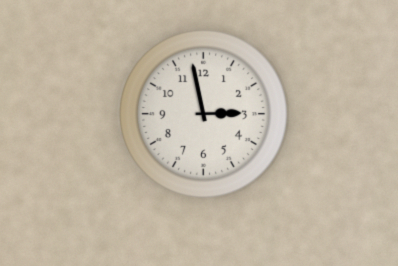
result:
2.58
